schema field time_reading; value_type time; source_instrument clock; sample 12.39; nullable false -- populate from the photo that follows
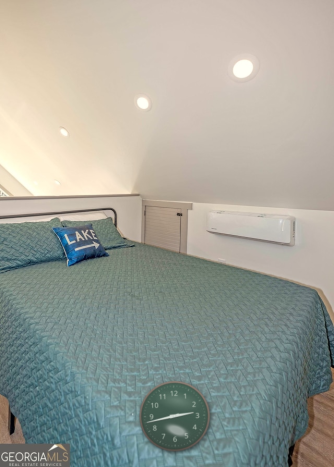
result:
2.43
